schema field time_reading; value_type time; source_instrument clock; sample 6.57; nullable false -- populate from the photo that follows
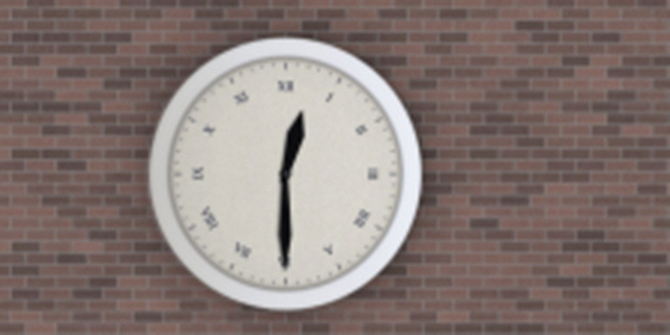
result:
12.30
